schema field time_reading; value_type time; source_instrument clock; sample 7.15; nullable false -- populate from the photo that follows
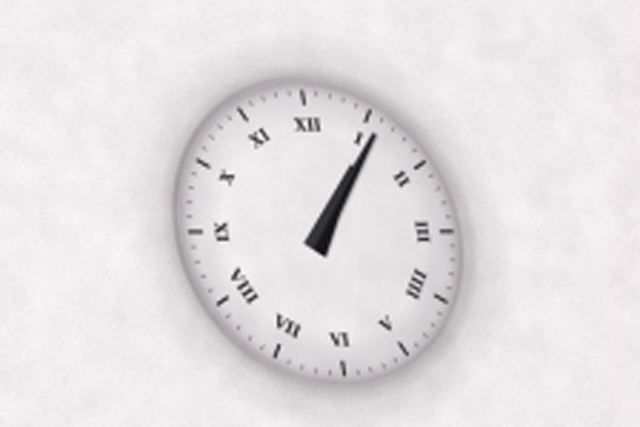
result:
1.06
